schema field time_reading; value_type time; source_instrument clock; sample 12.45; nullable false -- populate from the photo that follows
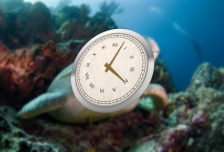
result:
4.03
